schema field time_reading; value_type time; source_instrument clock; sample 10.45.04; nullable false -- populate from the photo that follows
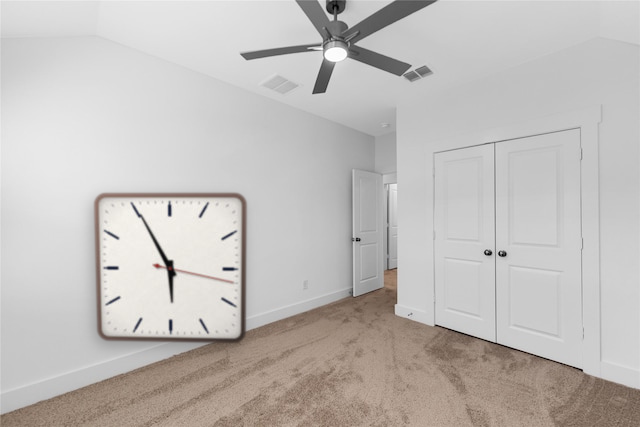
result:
5.55.17
